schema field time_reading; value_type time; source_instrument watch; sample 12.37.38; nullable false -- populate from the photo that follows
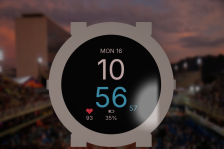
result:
10.56.57
